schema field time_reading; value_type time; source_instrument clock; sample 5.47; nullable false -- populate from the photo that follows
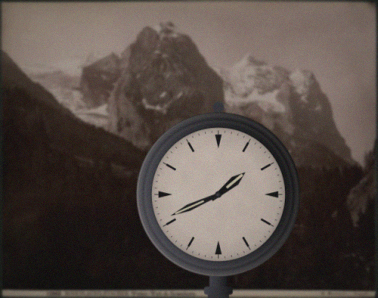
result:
1.41
